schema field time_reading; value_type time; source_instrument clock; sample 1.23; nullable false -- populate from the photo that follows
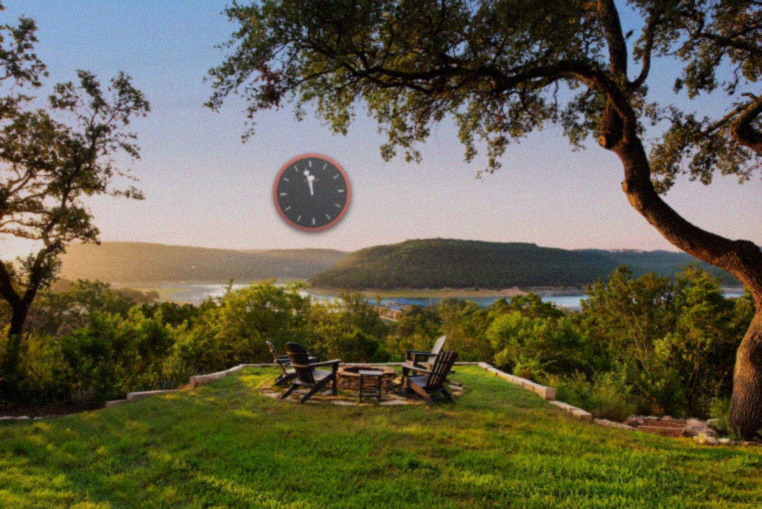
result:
11.58
